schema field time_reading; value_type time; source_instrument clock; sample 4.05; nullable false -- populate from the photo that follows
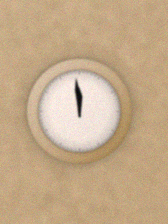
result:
11.59
